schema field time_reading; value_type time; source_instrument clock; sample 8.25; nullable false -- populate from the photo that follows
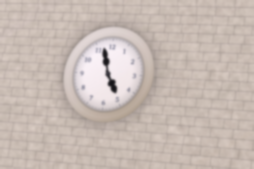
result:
4.57
